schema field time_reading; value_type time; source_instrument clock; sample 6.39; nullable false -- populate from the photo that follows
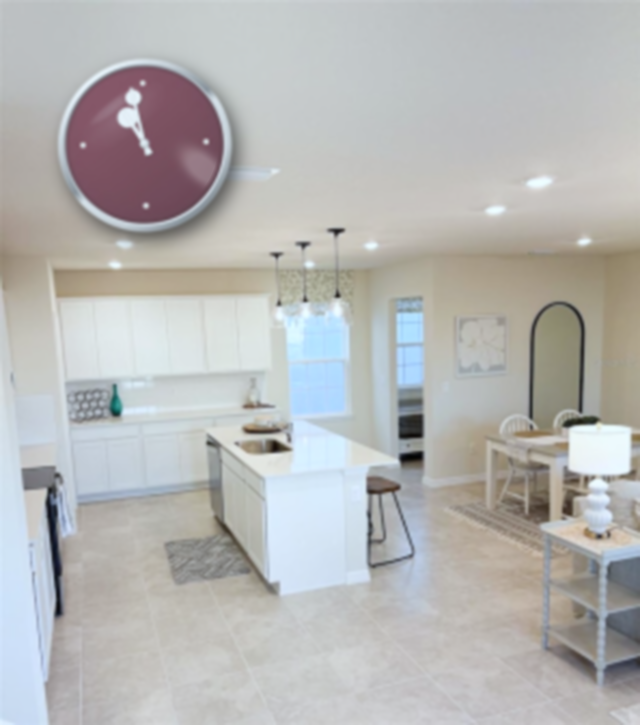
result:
10.58
